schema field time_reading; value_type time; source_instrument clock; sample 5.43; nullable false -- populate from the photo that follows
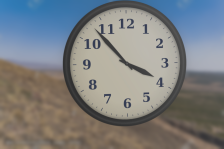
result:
3.53
